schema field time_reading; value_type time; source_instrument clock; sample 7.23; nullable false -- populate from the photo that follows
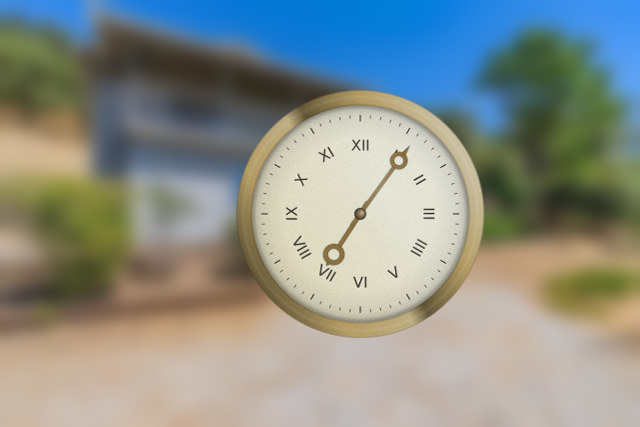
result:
7.06
